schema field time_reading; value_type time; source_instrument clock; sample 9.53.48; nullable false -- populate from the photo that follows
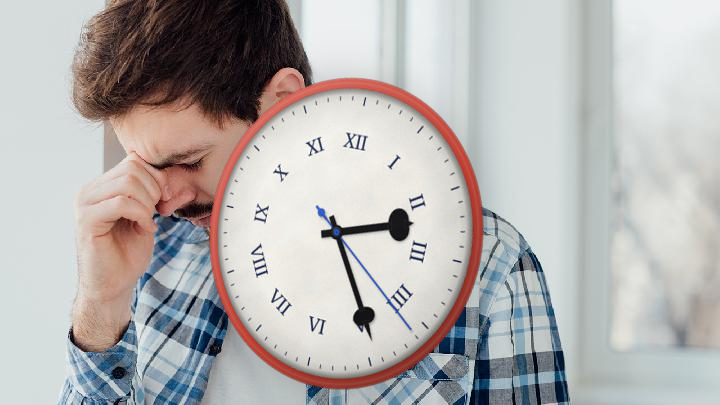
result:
2.24.21
